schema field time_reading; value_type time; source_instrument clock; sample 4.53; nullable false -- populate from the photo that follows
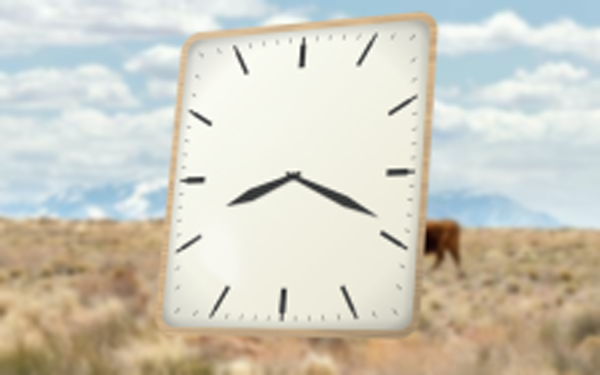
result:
8.19
